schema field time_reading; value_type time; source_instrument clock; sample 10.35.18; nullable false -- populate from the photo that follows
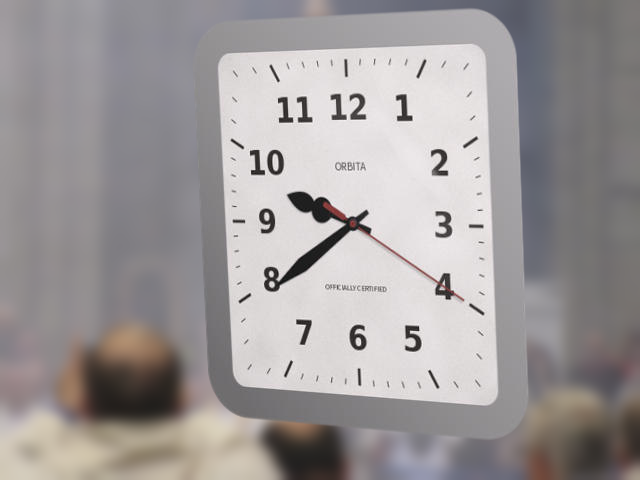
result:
9.39.20
